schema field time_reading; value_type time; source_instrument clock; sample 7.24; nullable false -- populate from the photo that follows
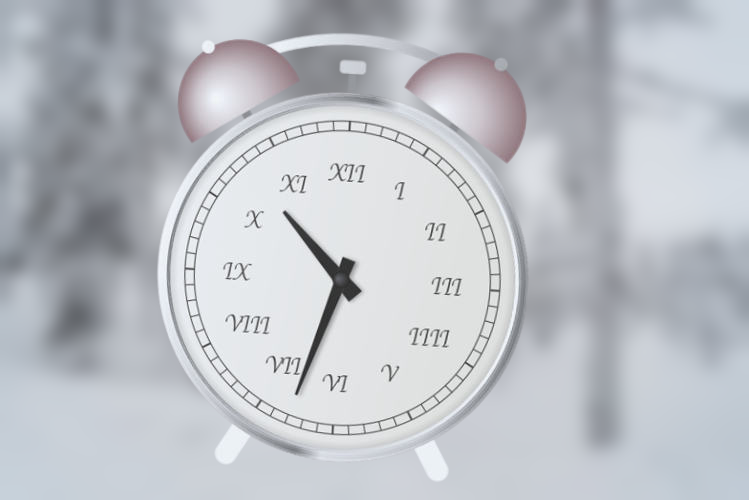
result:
10.33
